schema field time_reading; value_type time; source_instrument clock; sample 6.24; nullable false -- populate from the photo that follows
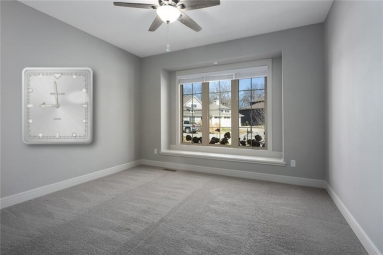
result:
8.59
